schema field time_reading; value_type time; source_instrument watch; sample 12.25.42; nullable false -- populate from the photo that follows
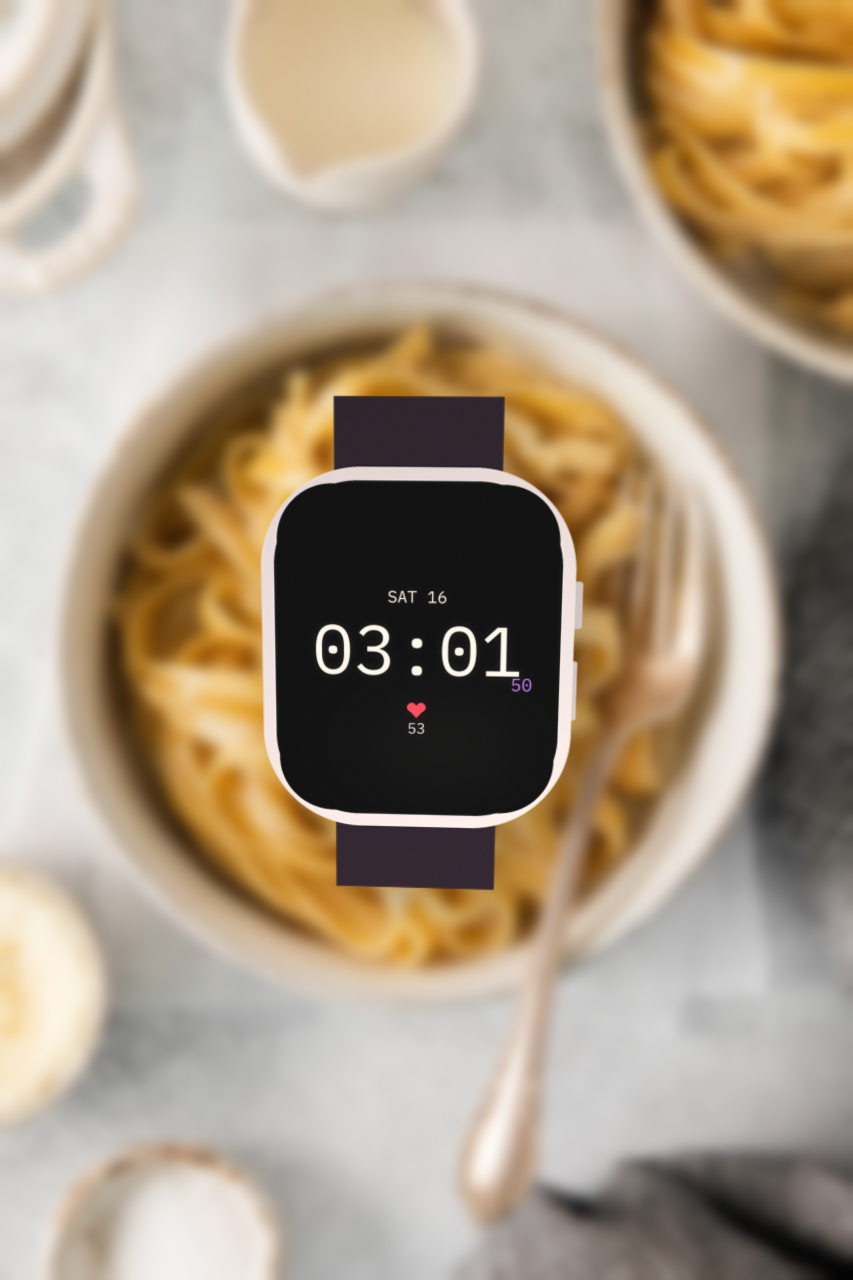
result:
3.01.50
